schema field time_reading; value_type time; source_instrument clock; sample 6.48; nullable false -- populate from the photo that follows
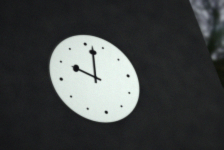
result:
10.02
